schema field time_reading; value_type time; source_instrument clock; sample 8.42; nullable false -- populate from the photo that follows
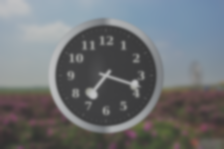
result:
7.18
